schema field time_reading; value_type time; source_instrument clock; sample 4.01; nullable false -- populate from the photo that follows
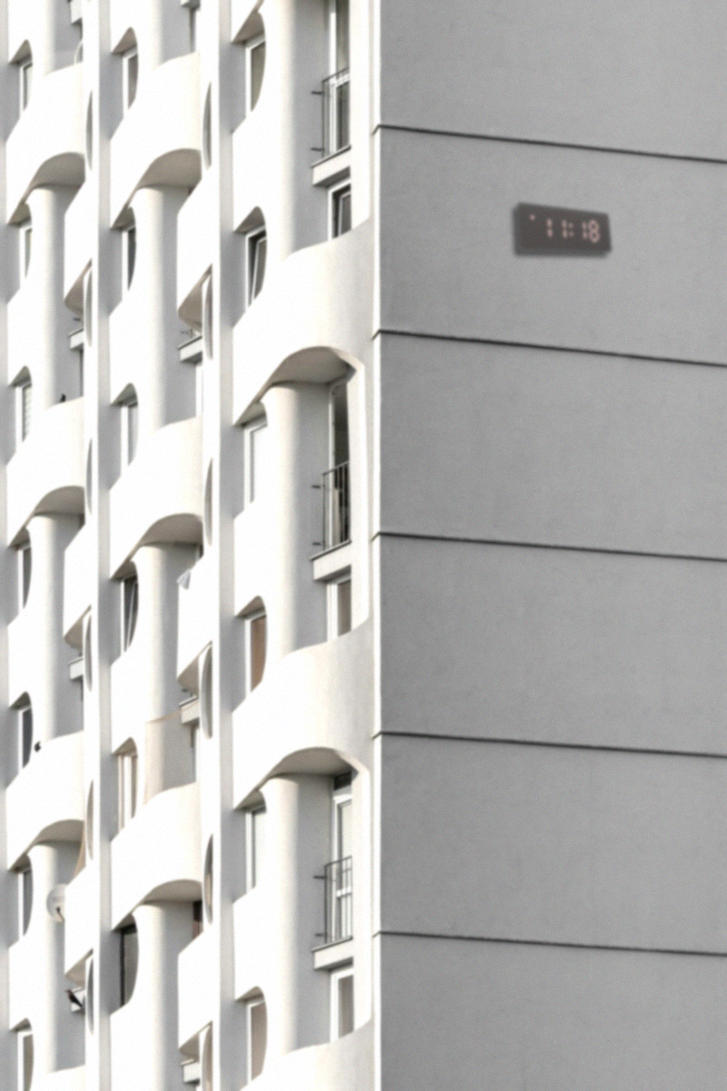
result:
11.18
